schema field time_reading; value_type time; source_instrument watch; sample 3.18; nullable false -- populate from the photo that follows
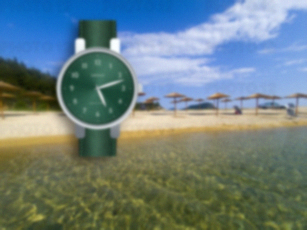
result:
5.12
